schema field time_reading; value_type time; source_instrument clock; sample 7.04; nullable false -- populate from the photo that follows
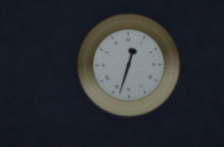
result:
12.33
